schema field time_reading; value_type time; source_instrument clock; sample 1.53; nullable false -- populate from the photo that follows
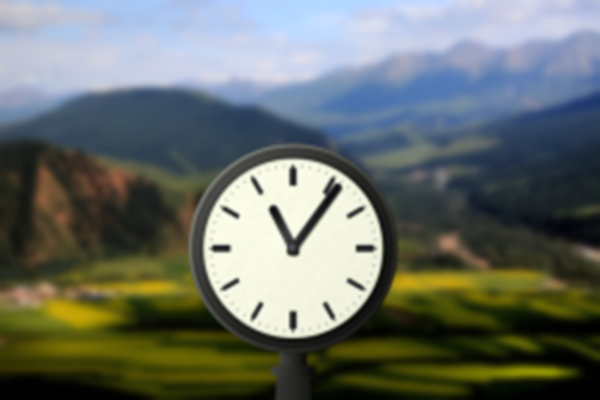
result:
11.06
